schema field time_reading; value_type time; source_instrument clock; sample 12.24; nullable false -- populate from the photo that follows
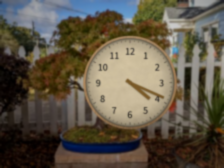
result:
4.19
